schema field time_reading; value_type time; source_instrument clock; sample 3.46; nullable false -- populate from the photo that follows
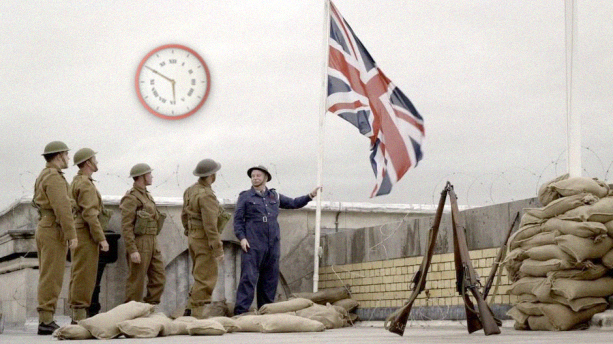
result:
5.50
